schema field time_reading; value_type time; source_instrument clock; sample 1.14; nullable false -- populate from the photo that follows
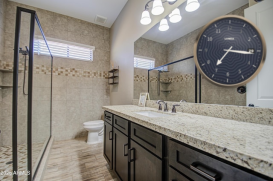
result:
7.16
